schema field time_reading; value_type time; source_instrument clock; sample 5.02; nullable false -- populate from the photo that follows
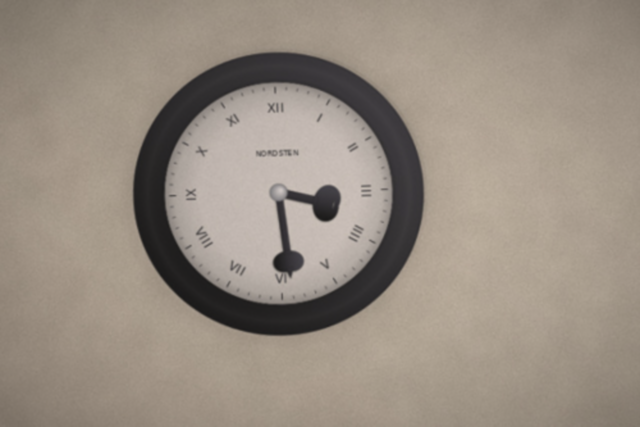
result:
3.29
